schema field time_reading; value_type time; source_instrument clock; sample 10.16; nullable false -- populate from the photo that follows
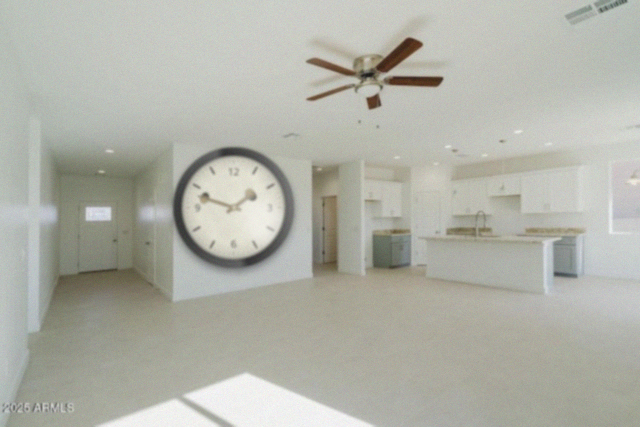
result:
1.48
